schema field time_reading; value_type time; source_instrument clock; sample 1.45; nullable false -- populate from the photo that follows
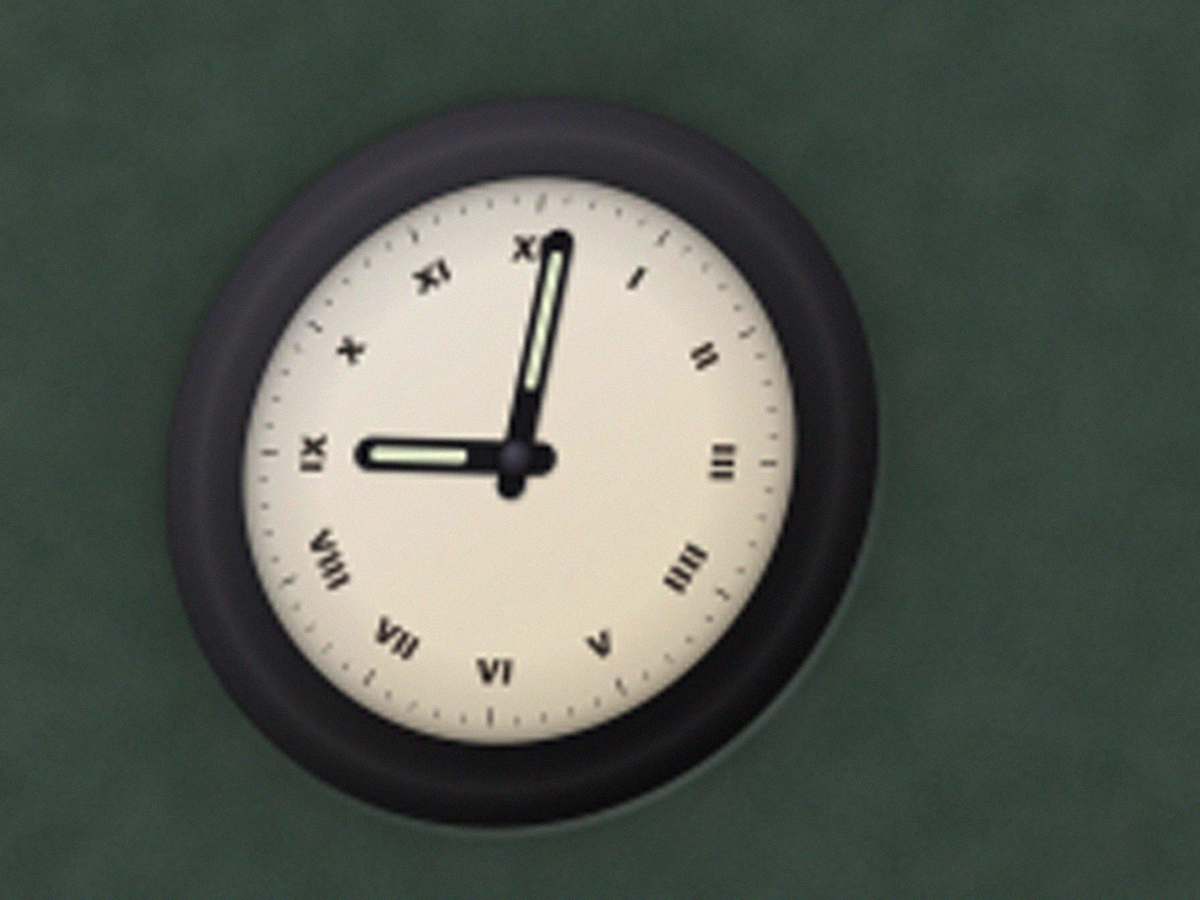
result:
9.01
